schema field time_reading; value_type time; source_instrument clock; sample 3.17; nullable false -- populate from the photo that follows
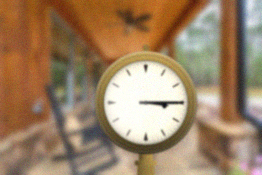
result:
3.15
